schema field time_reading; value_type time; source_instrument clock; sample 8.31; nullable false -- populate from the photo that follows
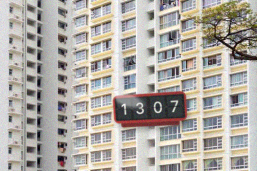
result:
13.07
